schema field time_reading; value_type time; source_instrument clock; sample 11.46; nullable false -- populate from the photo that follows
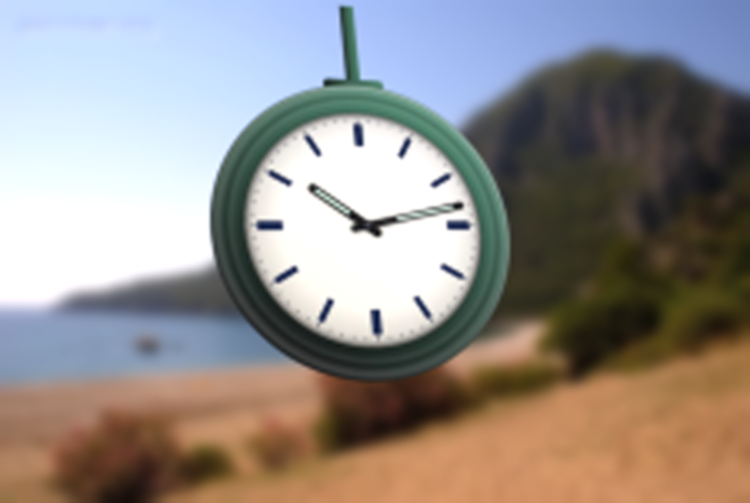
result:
10.13
